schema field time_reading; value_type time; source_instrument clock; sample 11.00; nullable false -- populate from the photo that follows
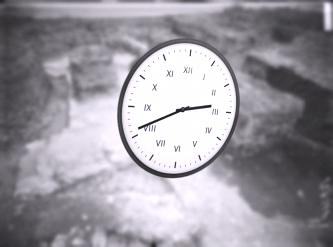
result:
2.41
